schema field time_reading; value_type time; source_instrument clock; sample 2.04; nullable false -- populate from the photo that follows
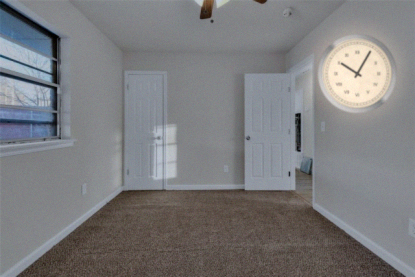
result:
10.05
